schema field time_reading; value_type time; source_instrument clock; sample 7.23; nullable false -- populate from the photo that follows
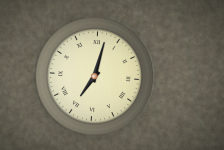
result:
7.02
